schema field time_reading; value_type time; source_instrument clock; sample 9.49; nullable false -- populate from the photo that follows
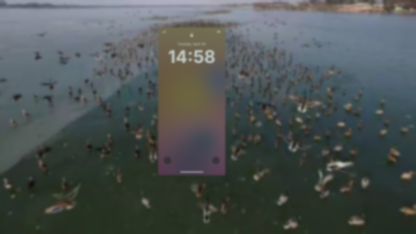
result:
14.58
